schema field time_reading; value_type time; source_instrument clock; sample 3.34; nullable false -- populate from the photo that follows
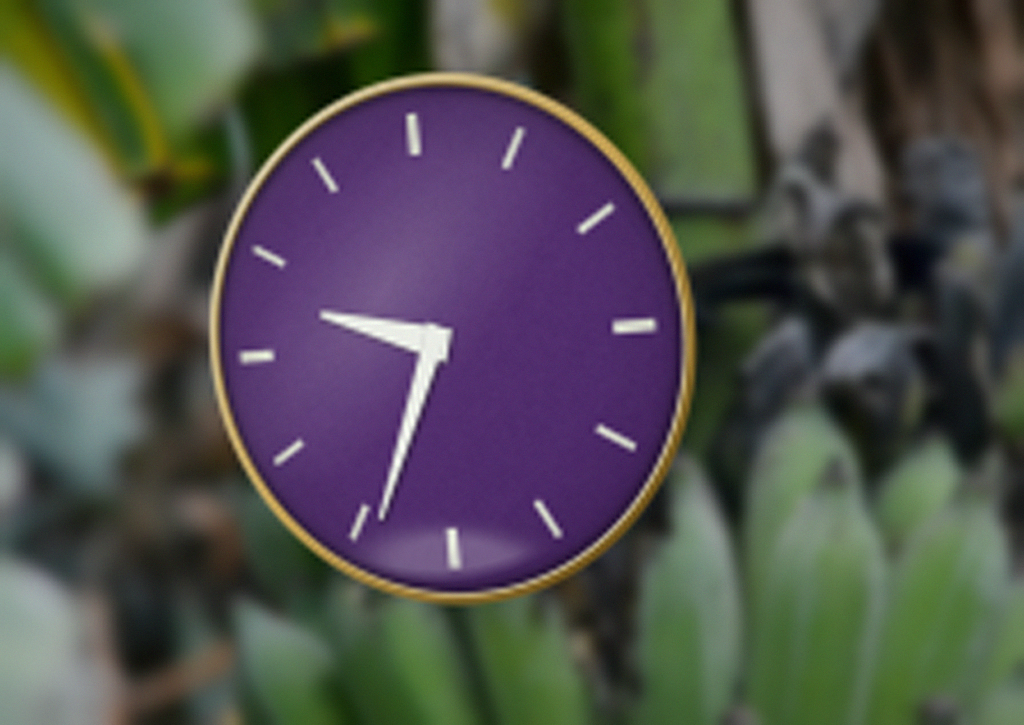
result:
9.34
